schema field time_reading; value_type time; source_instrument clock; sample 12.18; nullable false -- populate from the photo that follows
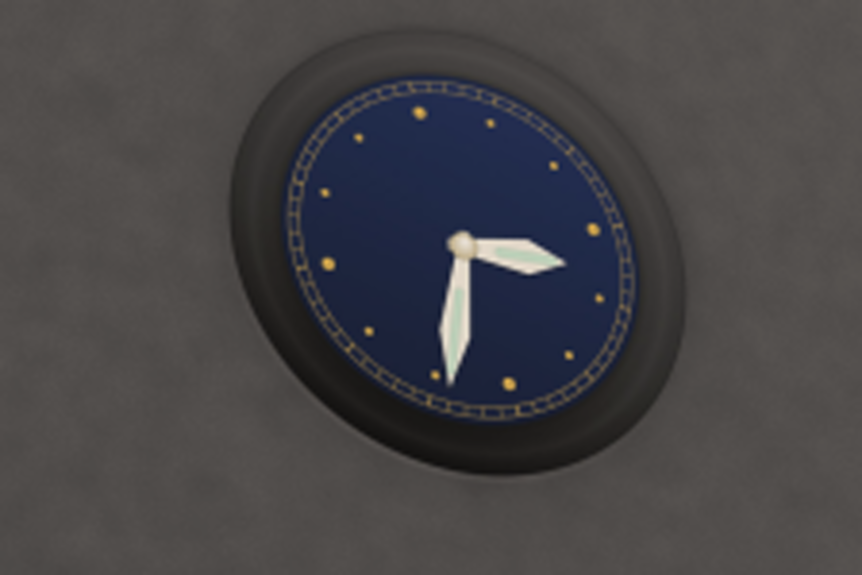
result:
3.34
